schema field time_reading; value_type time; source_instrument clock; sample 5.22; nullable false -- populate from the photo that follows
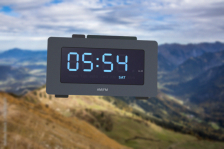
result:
5.54
